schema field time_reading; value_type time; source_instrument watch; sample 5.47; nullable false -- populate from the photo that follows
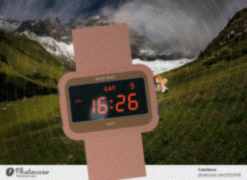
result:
16.26
